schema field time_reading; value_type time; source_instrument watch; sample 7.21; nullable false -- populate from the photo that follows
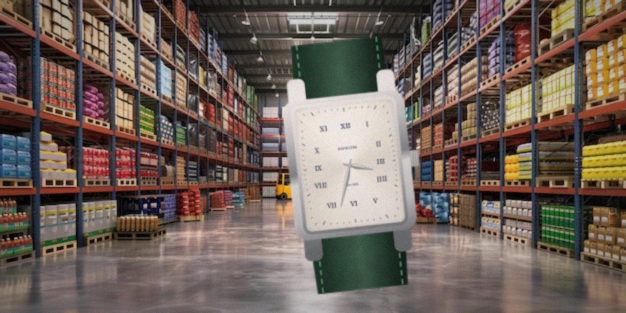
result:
3.33
